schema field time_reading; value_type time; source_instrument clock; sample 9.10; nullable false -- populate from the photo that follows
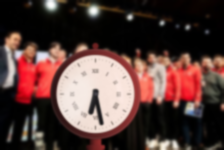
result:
6.28
